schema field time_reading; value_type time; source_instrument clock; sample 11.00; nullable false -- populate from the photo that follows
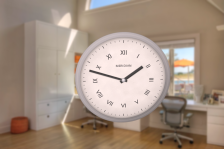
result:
1.48
